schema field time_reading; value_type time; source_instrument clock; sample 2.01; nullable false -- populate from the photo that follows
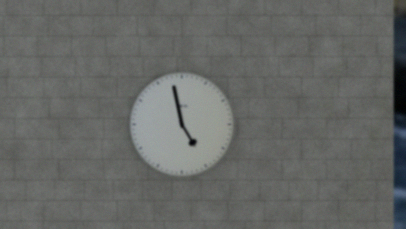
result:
4.58
